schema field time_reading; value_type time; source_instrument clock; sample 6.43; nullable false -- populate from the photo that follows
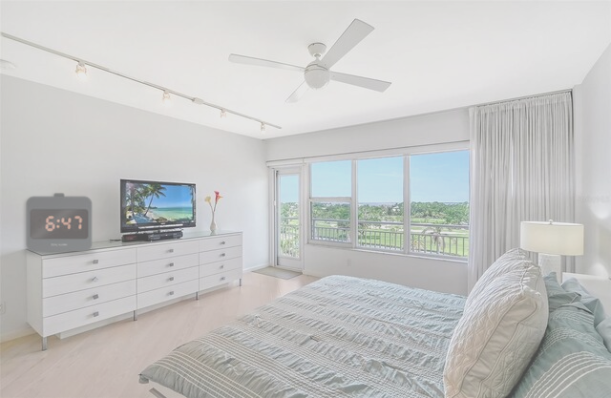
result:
6.47
